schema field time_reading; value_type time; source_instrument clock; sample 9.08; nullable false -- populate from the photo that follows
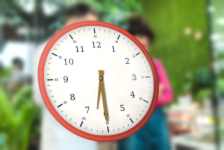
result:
6.30
